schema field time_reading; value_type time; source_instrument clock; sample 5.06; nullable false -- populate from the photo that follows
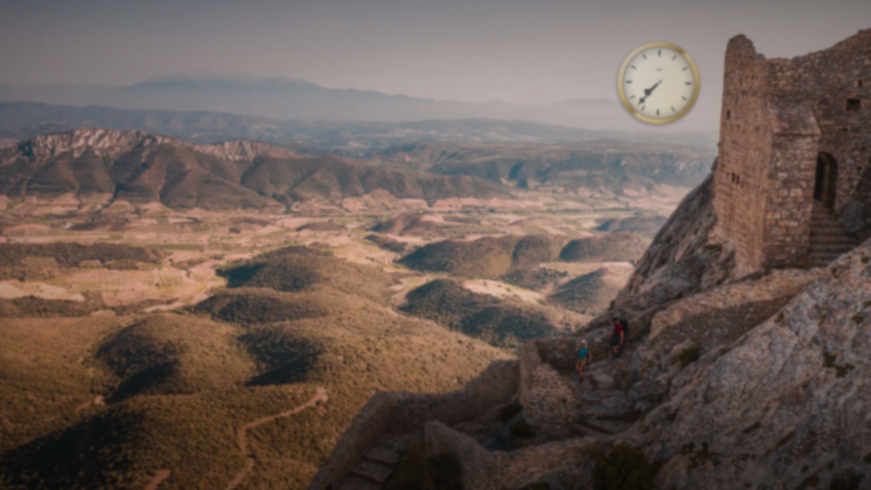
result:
7.37
